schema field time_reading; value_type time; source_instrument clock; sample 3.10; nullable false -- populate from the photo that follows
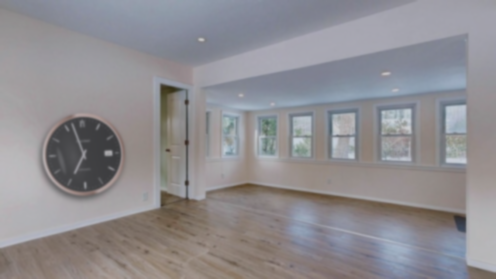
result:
6.57
